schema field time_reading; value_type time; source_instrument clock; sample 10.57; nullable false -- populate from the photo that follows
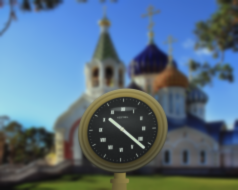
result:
10.22
